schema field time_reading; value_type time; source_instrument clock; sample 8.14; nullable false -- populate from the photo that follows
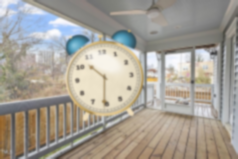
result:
10.31
